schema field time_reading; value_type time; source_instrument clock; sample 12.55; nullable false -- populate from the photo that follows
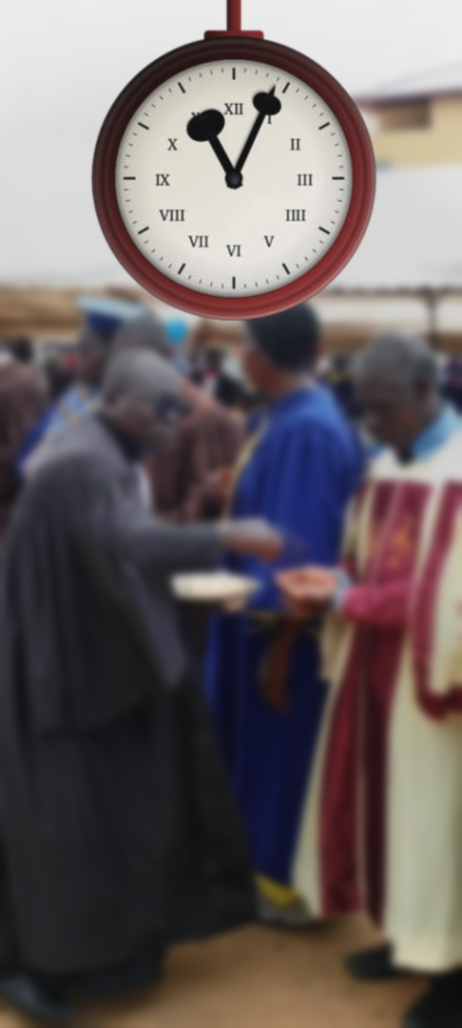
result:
11.04
